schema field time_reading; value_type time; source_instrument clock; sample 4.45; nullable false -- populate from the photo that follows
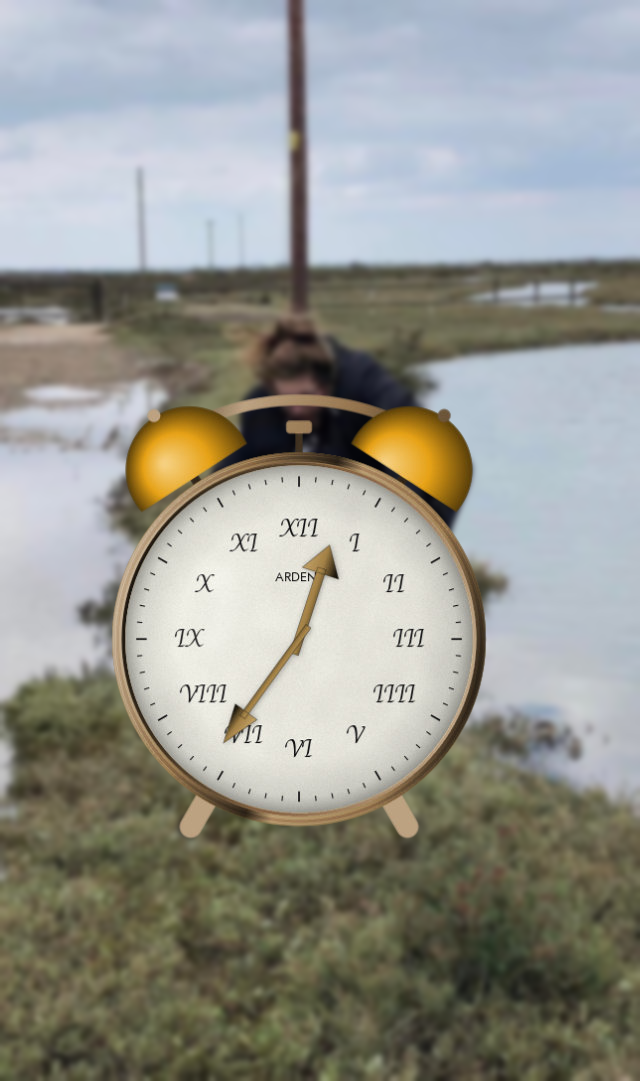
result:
12.36
